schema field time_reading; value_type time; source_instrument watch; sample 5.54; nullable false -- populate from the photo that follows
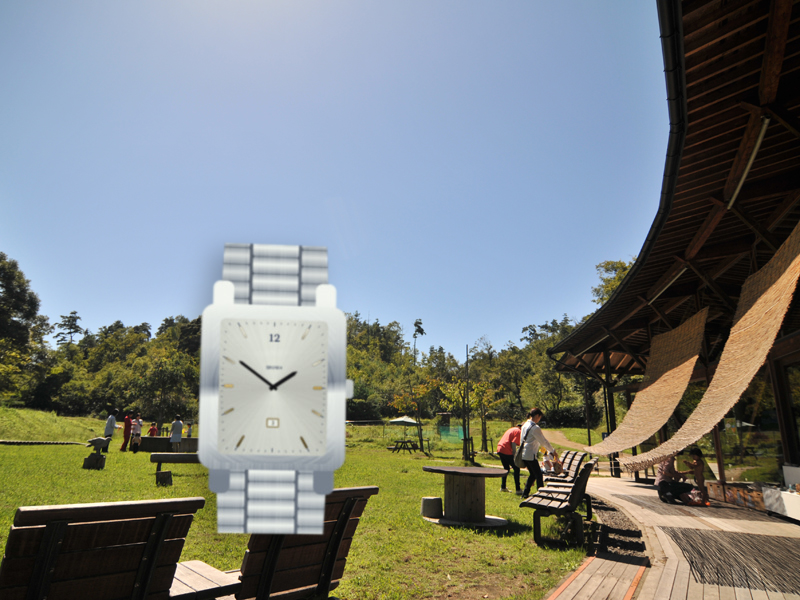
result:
1.51
